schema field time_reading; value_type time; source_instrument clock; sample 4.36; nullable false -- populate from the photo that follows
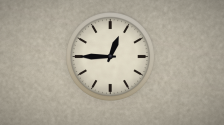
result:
12.45
